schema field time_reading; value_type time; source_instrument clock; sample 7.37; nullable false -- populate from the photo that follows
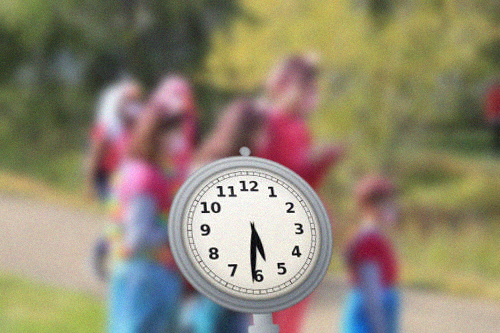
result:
5.31
